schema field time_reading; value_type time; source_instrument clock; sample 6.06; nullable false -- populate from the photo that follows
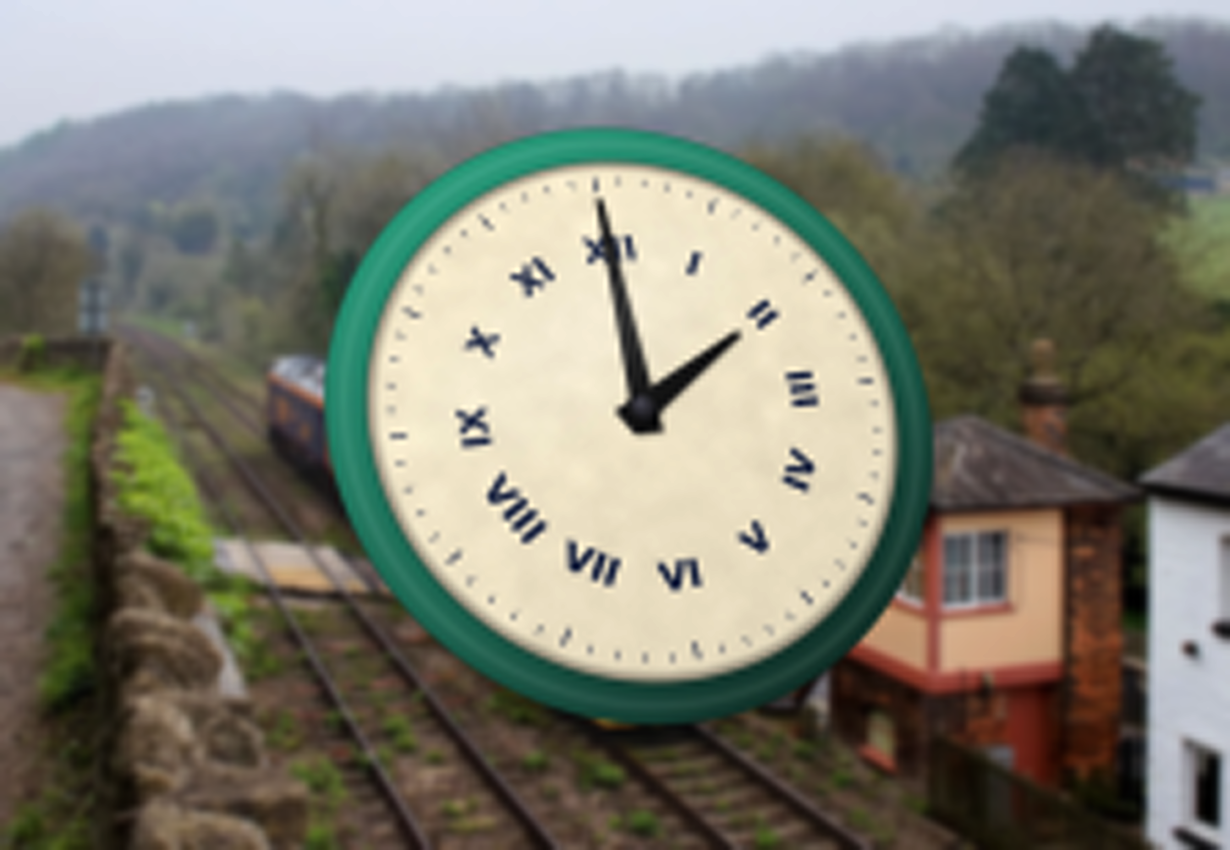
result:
2.00
